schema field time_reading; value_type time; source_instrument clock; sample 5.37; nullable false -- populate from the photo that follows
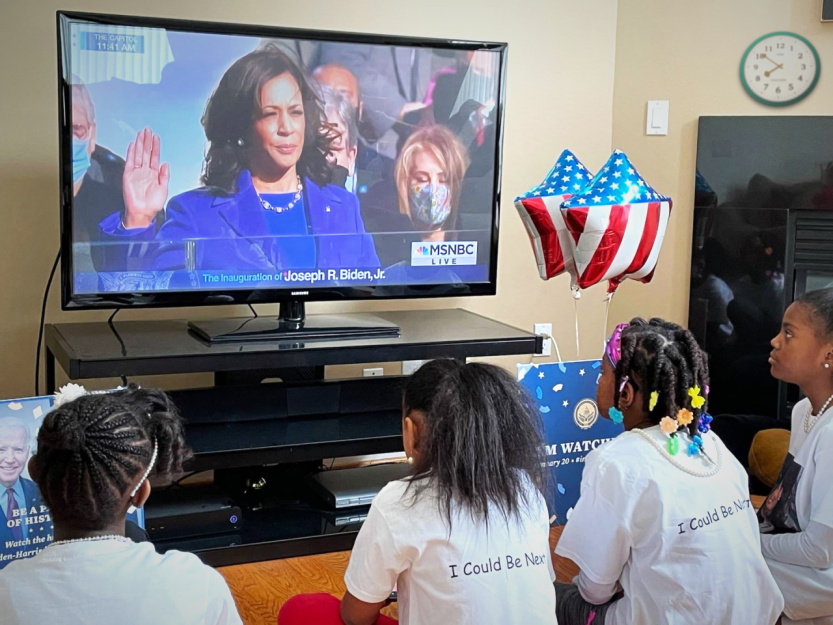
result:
7.51
